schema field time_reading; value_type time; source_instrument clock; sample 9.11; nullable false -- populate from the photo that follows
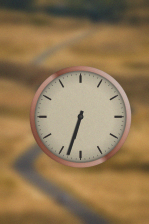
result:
6.33
